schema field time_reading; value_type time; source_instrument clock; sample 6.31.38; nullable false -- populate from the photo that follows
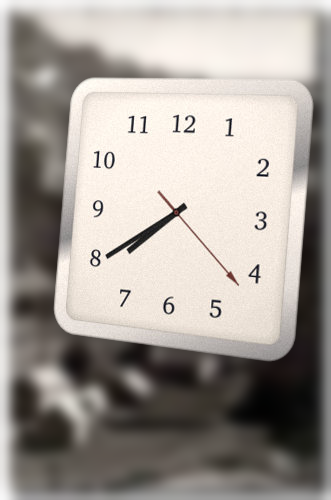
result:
7.39.22
